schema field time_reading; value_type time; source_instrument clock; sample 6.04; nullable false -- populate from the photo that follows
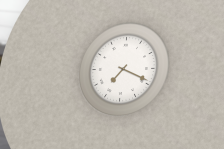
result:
7.19
